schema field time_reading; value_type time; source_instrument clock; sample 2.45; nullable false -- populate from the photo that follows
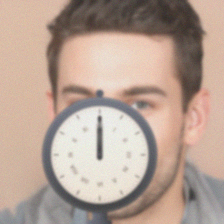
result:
12.00
